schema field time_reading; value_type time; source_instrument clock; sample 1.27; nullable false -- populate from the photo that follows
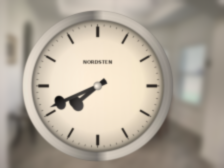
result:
7.41
